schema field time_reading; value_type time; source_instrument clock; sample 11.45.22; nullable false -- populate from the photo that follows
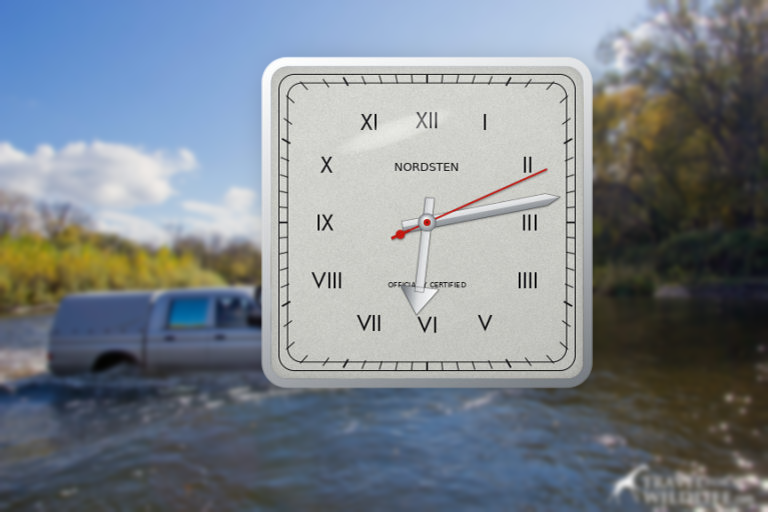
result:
6.13.11
